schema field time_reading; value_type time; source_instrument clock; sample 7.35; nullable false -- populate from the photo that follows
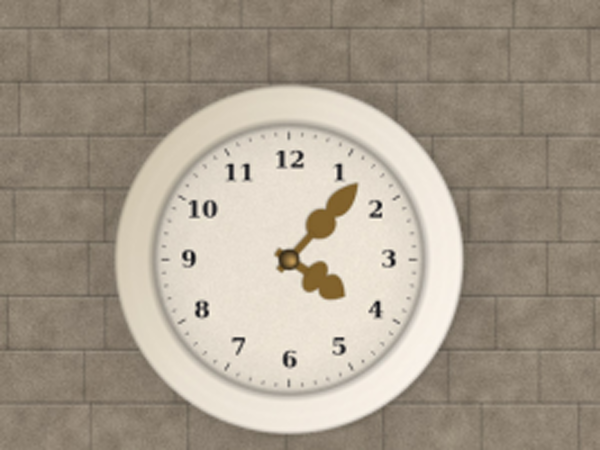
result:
4.07
